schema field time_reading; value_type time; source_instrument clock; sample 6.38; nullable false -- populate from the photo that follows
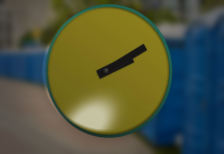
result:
2.10
